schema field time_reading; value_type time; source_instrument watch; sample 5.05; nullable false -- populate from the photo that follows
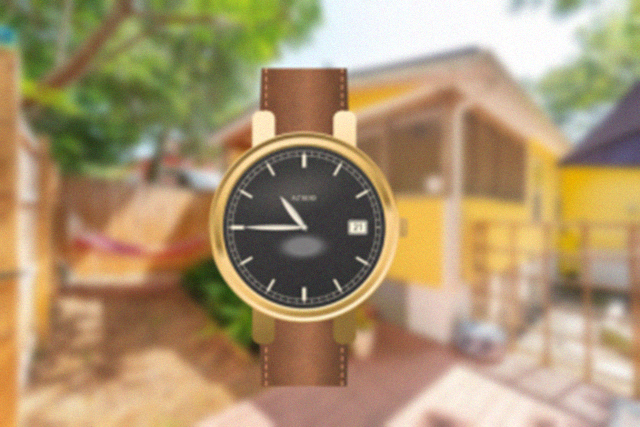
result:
10.45
